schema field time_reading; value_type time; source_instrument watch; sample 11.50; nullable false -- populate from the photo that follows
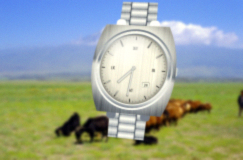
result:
7.31
